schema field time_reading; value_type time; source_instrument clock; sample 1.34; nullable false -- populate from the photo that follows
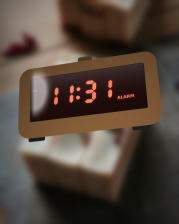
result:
11.31
